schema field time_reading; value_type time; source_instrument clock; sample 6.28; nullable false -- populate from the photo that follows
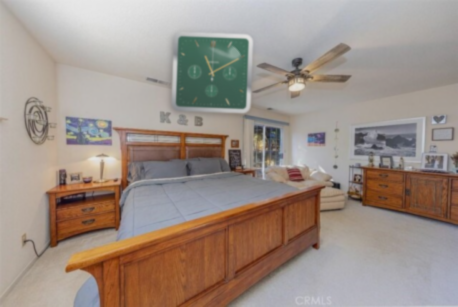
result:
11.10
